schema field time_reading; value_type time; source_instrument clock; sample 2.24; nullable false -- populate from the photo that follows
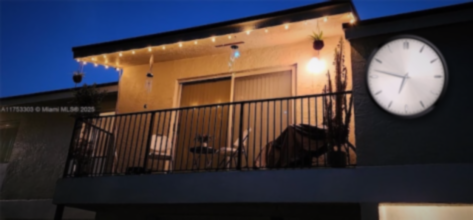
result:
6.47
